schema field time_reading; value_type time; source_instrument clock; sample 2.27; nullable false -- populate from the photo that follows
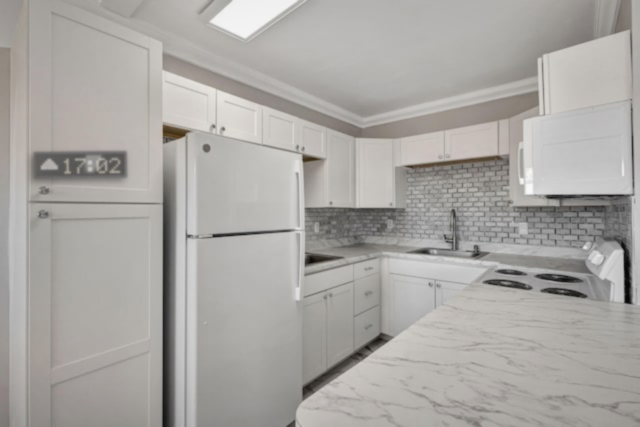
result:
17.02
